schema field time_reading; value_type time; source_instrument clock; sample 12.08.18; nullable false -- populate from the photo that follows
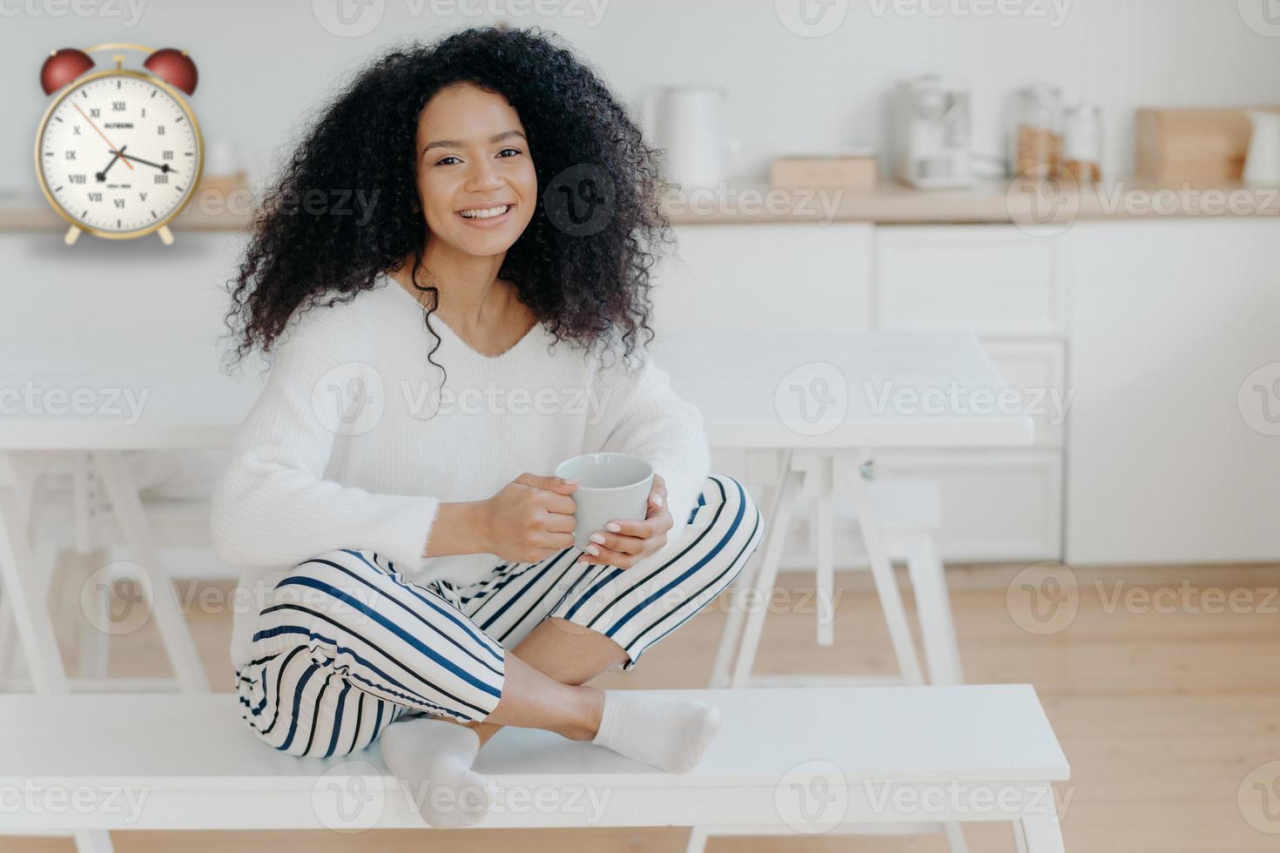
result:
7.17.53
